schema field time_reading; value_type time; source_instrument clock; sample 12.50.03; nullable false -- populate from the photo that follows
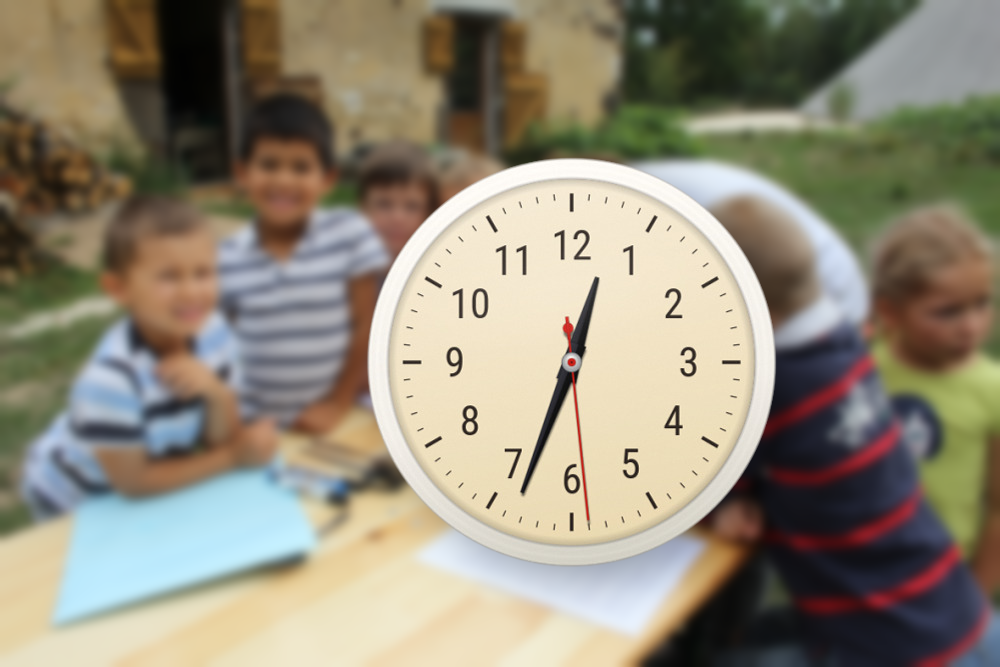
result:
12.33.29
